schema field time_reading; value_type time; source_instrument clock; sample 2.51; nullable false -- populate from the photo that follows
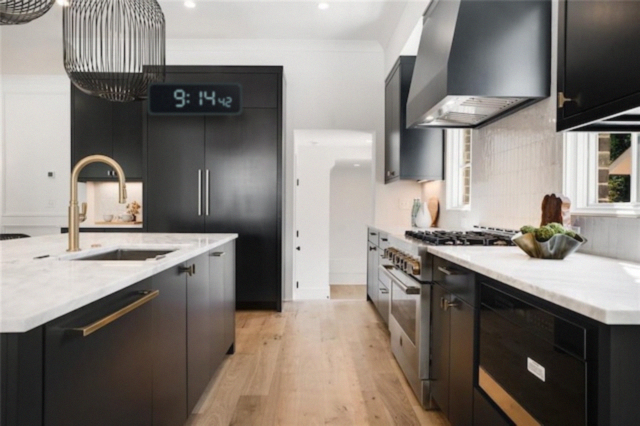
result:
9.14
